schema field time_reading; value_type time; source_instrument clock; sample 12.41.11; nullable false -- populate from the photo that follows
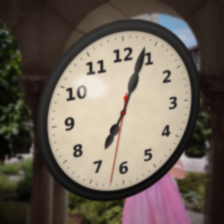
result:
7.03.32
